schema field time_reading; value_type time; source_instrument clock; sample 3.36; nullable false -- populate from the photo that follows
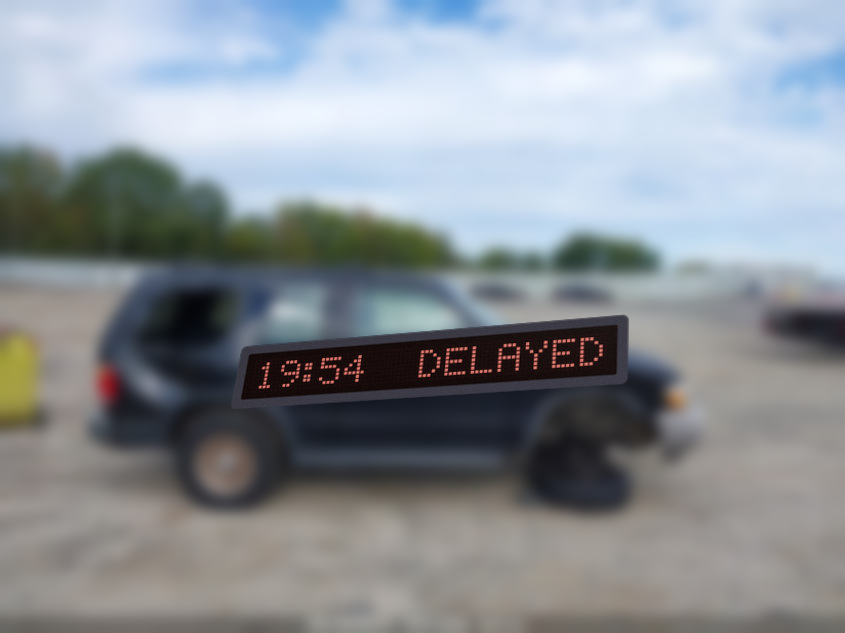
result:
19.54
